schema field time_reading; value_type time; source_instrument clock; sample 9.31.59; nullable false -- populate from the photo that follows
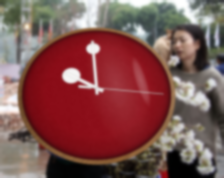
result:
9.59.16
